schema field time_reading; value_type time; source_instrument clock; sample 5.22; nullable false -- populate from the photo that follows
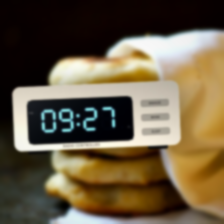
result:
9.27
